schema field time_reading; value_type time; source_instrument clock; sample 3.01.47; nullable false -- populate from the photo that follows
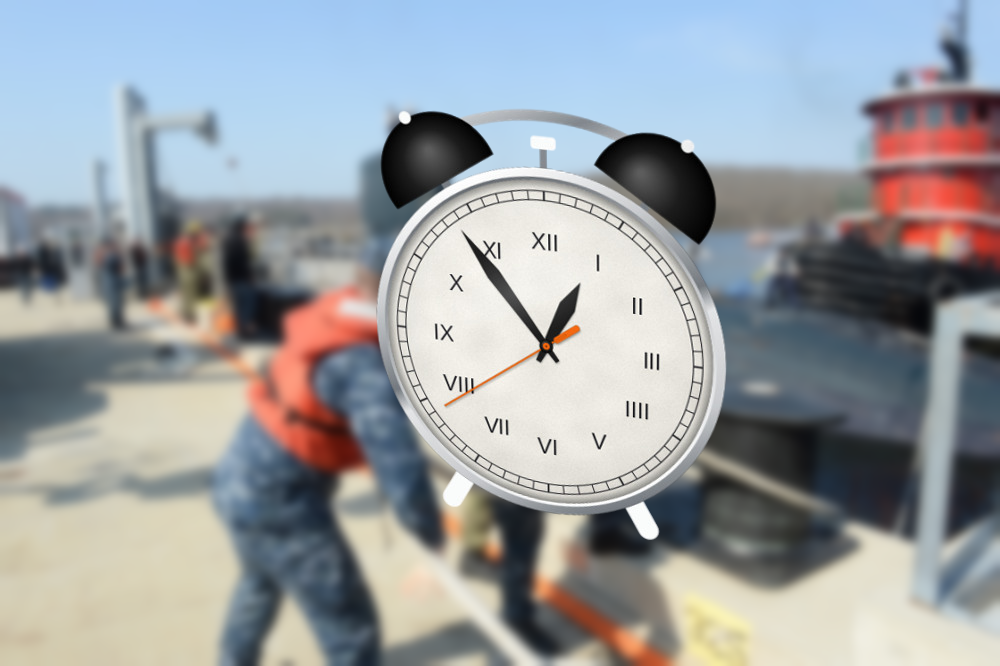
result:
12.53.39
